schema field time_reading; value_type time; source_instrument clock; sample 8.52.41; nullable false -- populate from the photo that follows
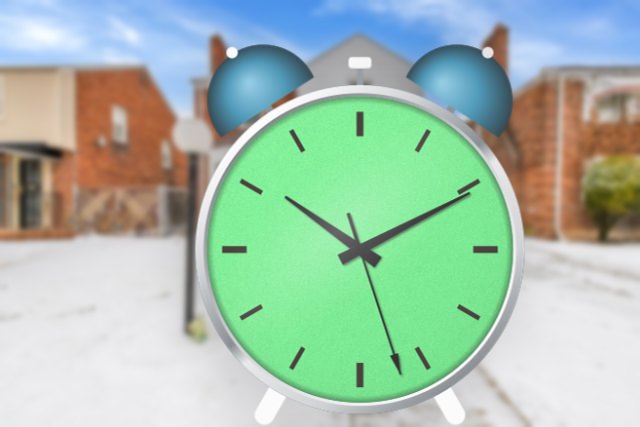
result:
10.10.27
